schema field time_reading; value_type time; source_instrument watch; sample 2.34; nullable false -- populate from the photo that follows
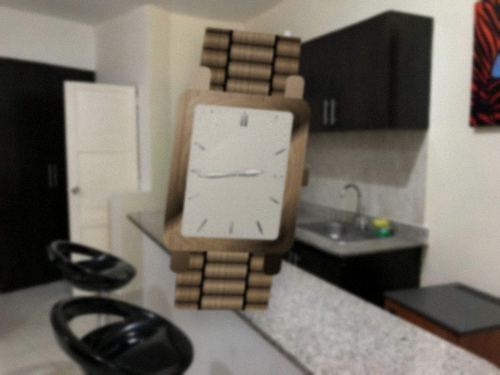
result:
2.44
